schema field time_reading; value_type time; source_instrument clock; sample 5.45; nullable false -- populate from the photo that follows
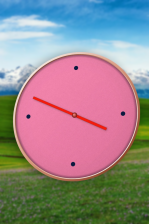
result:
3.49
